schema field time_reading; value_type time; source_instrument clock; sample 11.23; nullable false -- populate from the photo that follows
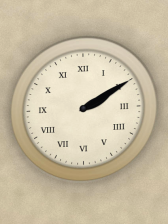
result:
2.10
